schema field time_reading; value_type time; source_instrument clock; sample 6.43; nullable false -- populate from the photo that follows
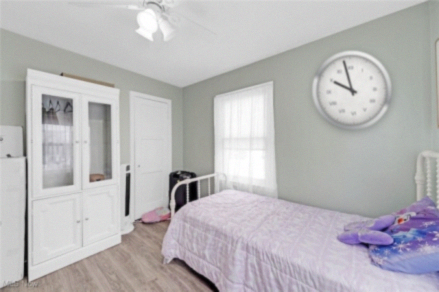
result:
9.58
